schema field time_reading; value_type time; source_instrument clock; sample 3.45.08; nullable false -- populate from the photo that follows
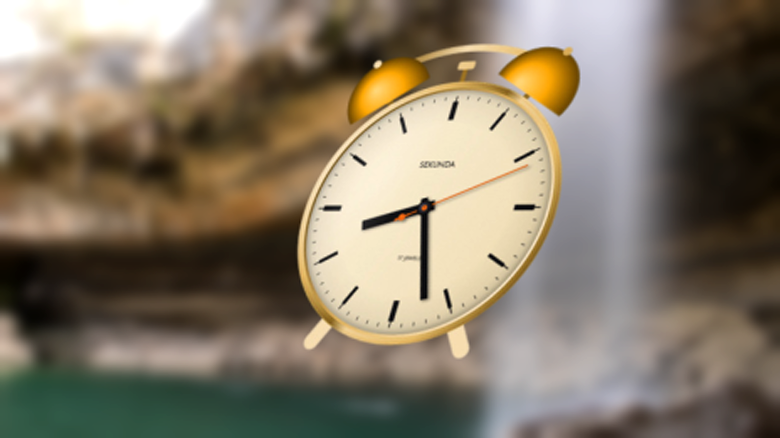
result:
8.27.11
